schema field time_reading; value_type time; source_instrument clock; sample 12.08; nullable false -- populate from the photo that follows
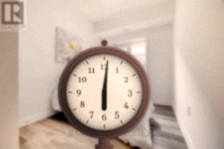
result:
6.01
